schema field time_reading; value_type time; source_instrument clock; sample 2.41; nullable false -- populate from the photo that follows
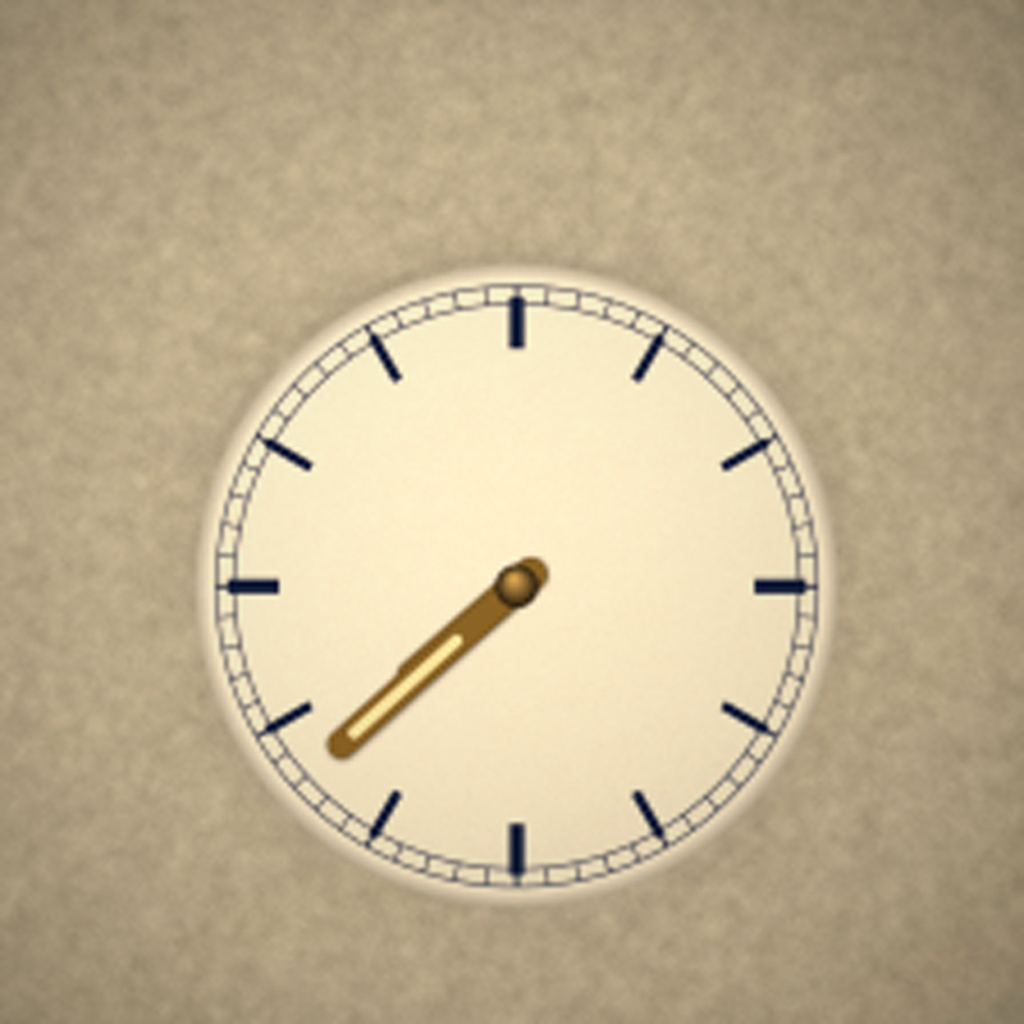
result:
7.38
